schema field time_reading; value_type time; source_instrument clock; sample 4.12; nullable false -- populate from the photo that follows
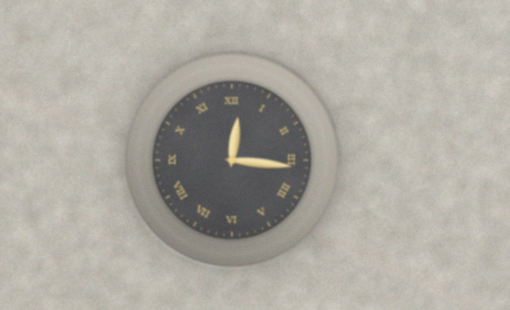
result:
12.16
